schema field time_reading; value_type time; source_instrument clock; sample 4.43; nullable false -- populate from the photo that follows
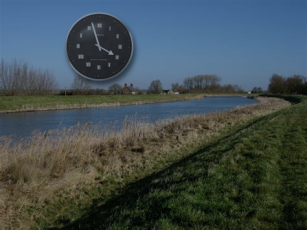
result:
3.57
